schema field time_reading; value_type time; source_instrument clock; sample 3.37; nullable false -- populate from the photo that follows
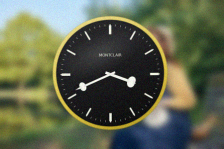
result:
3.41
